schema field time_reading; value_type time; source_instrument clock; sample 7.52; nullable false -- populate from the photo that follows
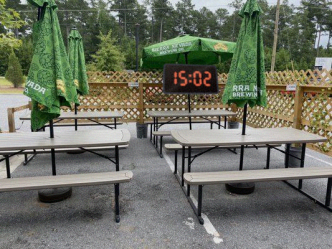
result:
15.02
